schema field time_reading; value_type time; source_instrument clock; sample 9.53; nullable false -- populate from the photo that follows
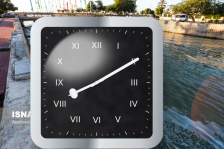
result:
8.10
